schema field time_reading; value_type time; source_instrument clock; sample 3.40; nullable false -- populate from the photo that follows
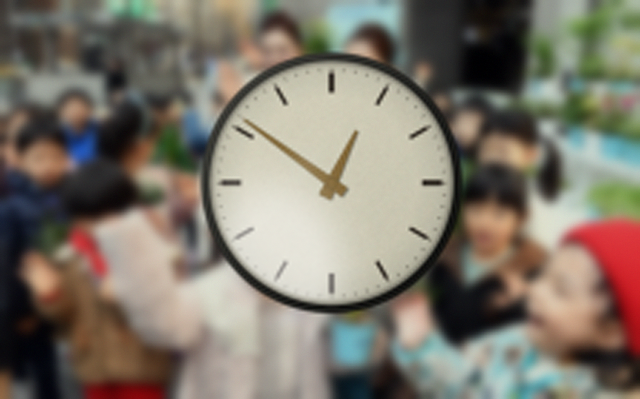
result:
12.51
